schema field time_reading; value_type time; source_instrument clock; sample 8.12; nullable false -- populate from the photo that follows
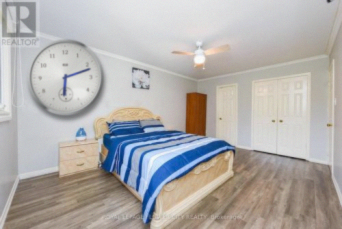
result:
6.12
